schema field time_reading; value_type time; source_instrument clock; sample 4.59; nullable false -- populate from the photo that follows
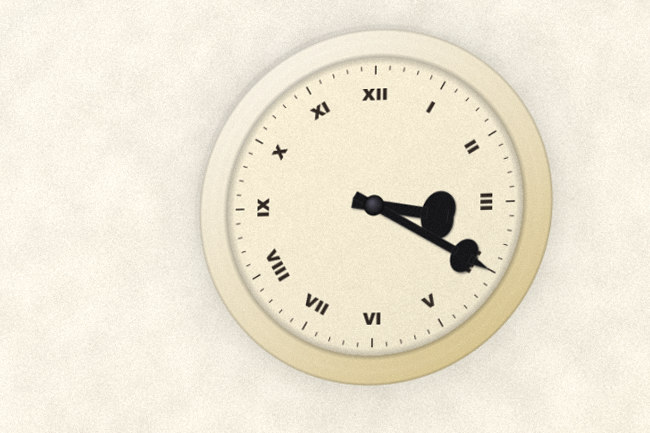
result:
3.20
